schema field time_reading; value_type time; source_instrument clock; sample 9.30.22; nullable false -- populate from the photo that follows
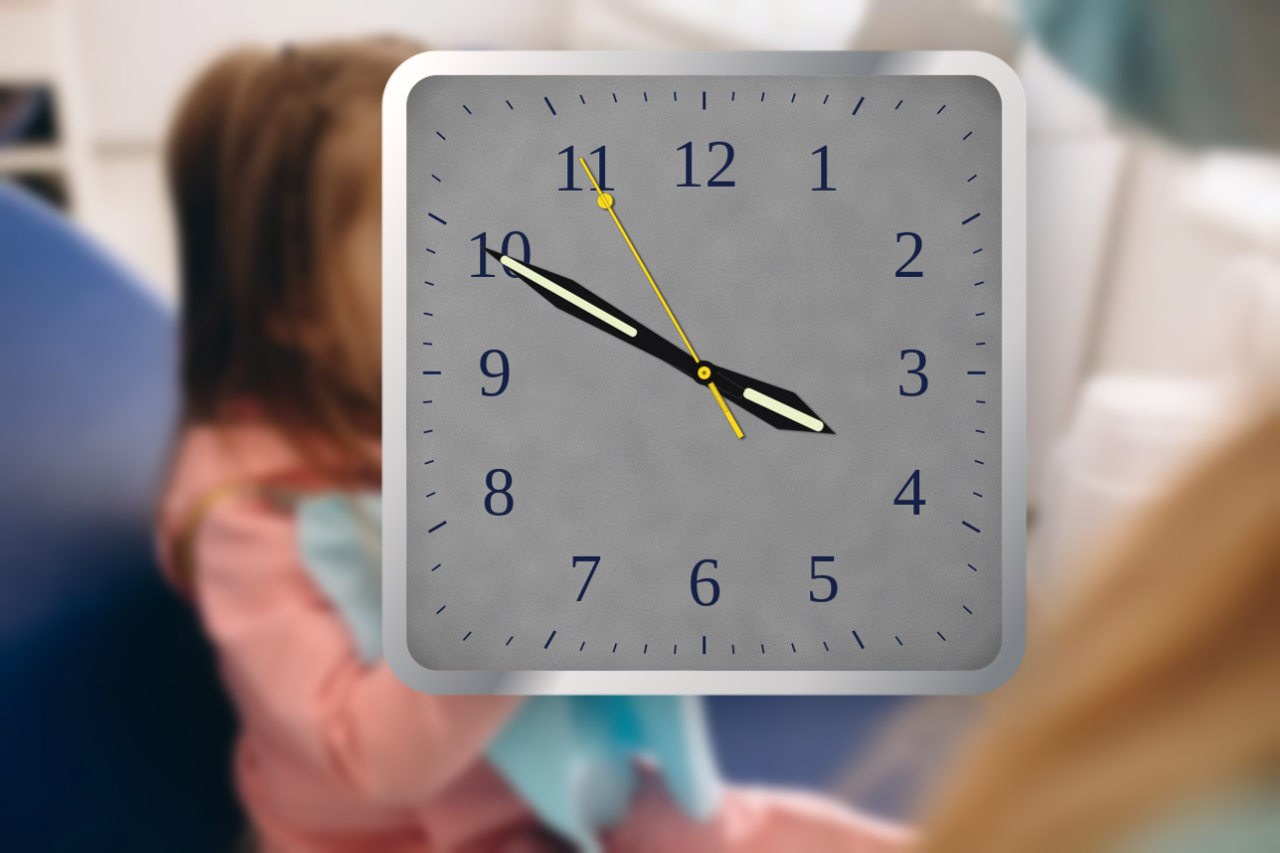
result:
3.49.55
